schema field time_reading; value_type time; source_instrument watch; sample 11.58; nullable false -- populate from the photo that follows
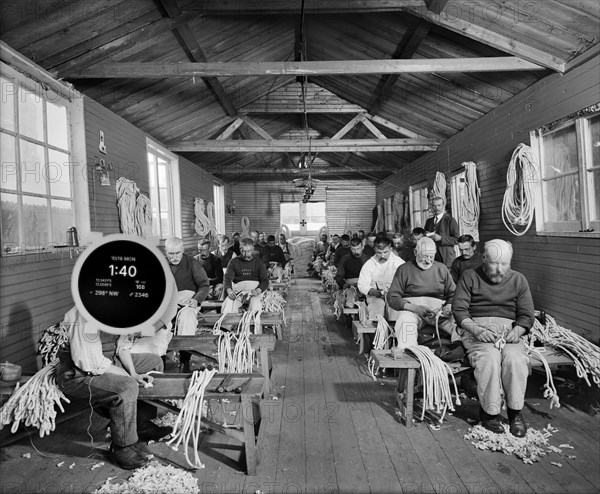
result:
1.40
